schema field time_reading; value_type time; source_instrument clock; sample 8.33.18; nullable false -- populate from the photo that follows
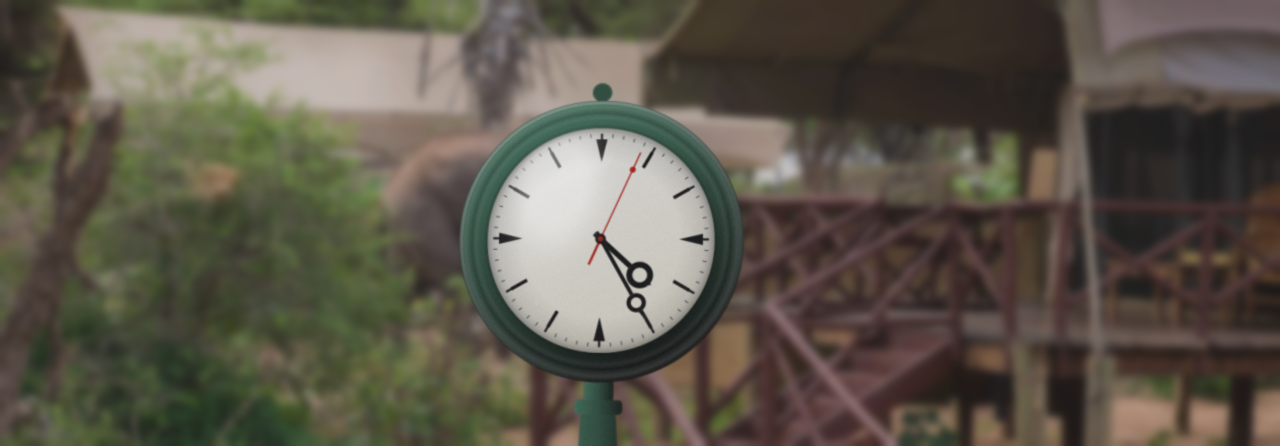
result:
4.25.04
